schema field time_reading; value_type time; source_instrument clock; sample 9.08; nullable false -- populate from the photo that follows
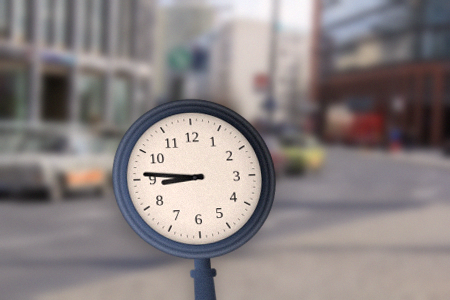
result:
8.46
